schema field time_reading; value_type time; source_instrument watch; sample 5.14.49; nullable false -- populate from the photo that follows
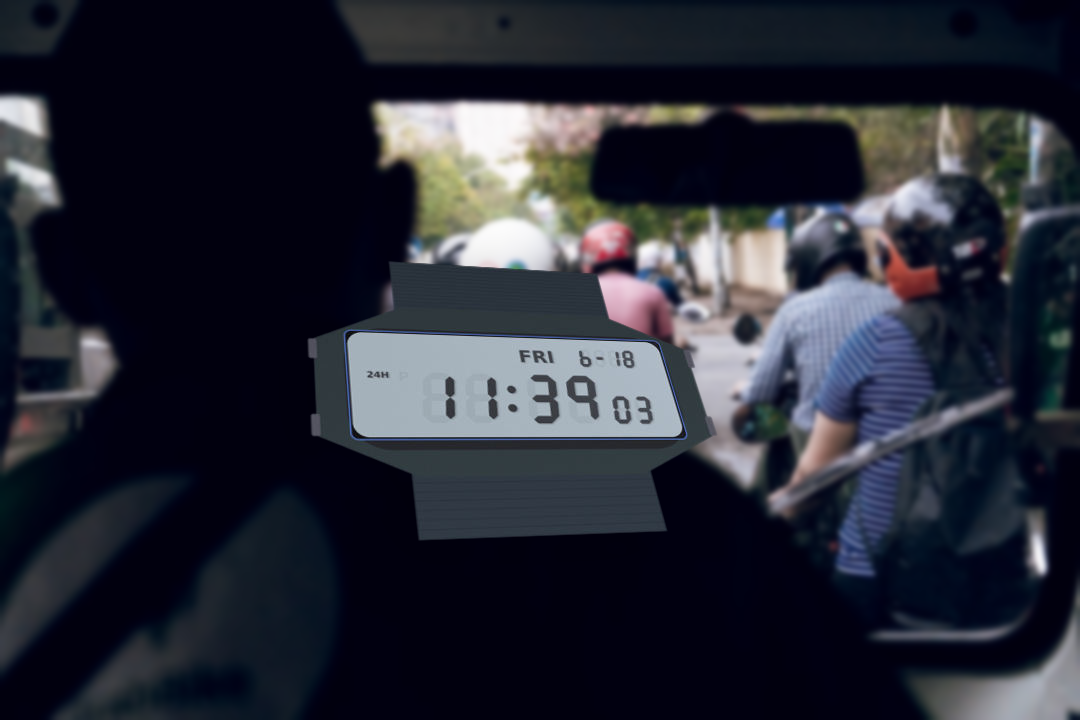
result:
11.39.03
